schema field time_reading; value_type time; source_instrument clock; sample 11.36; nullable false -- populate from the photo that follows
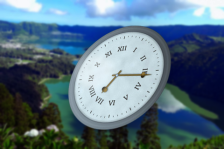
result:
7.16
